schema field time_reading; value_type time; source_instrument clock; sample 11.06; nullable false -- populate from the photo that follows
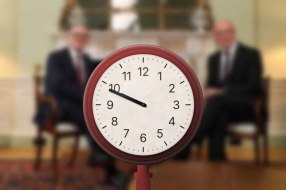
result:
9.49
